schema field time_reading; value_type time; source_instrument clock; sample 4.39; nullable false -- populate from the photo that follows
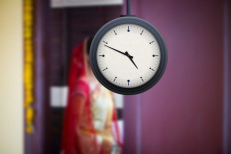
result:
4.49
